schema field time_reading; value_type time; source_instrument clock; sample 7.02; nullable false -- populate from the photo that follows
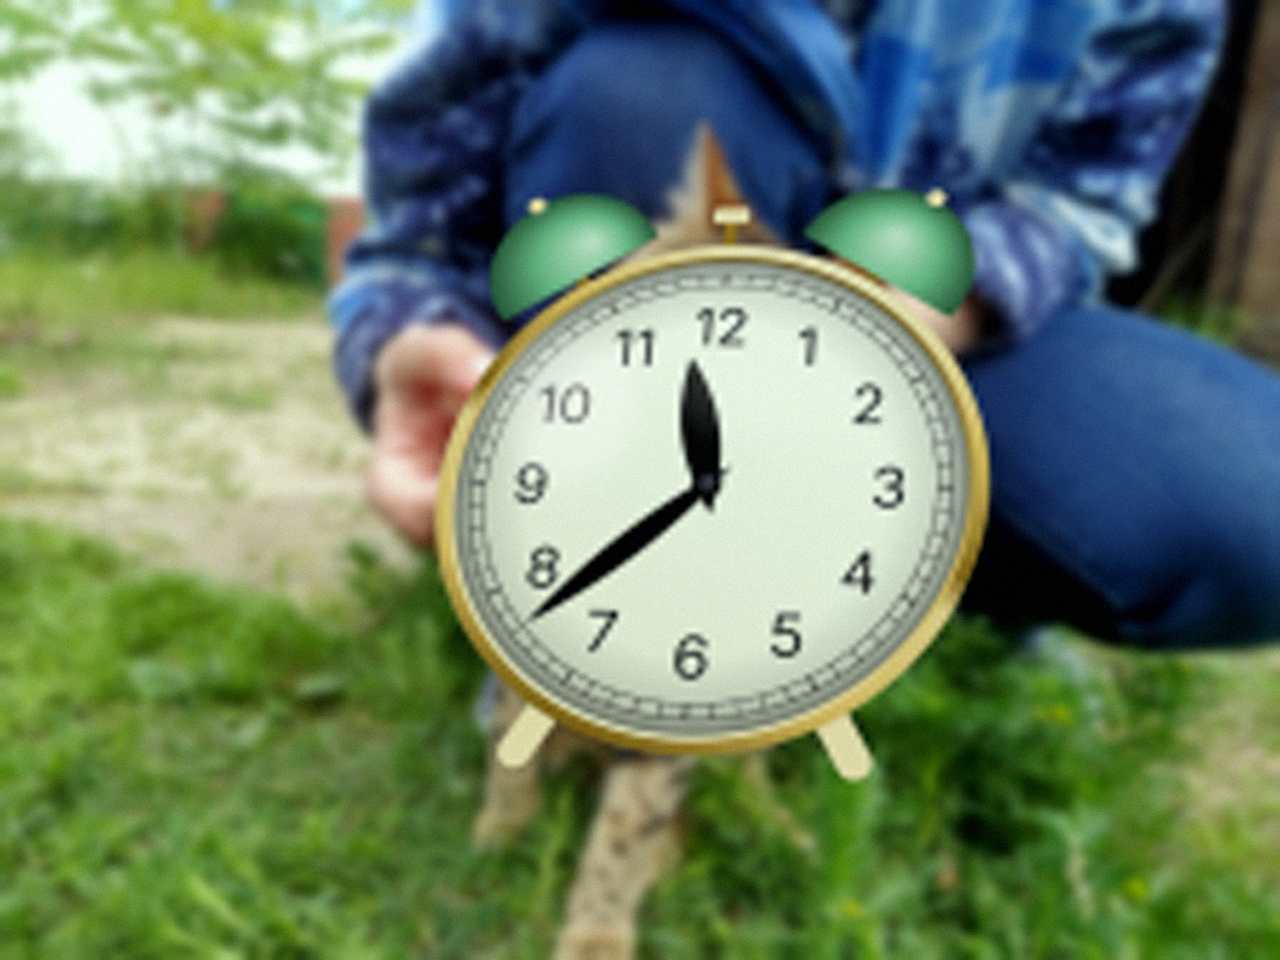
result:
11.38
